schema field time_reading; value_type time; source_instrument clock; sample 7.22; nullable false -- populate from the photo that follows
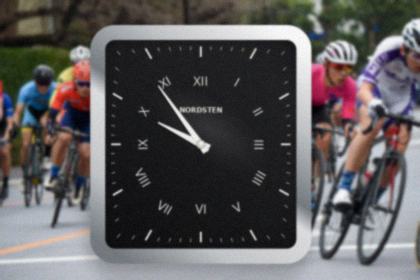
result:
9.54
